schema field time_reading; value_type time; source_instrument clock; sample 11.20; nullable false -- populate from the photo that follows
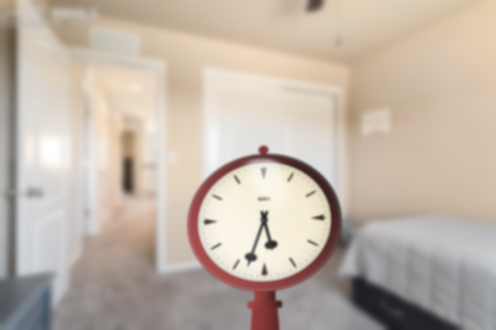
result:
5.33
